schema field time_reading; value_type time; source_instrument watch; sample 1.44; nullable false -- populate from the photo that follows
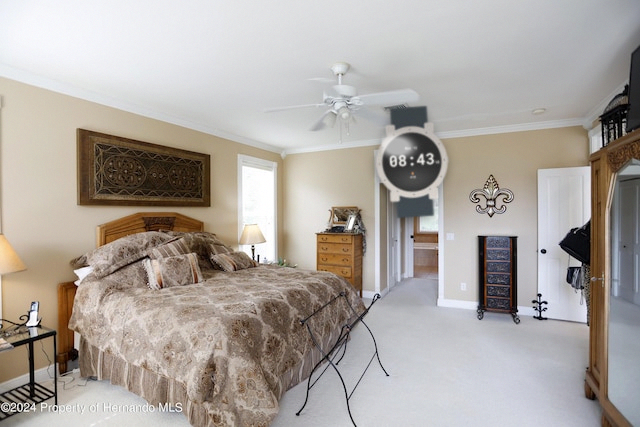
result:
8.43
